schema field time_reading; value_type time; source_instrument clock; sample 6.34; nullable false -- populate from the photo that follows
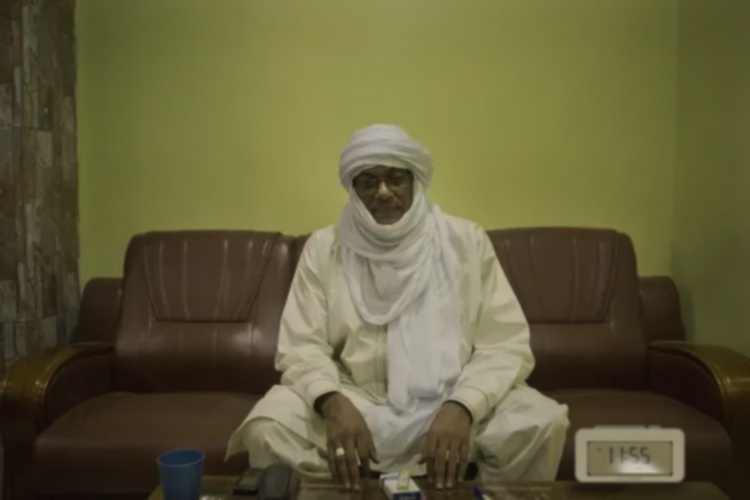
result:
11.55
